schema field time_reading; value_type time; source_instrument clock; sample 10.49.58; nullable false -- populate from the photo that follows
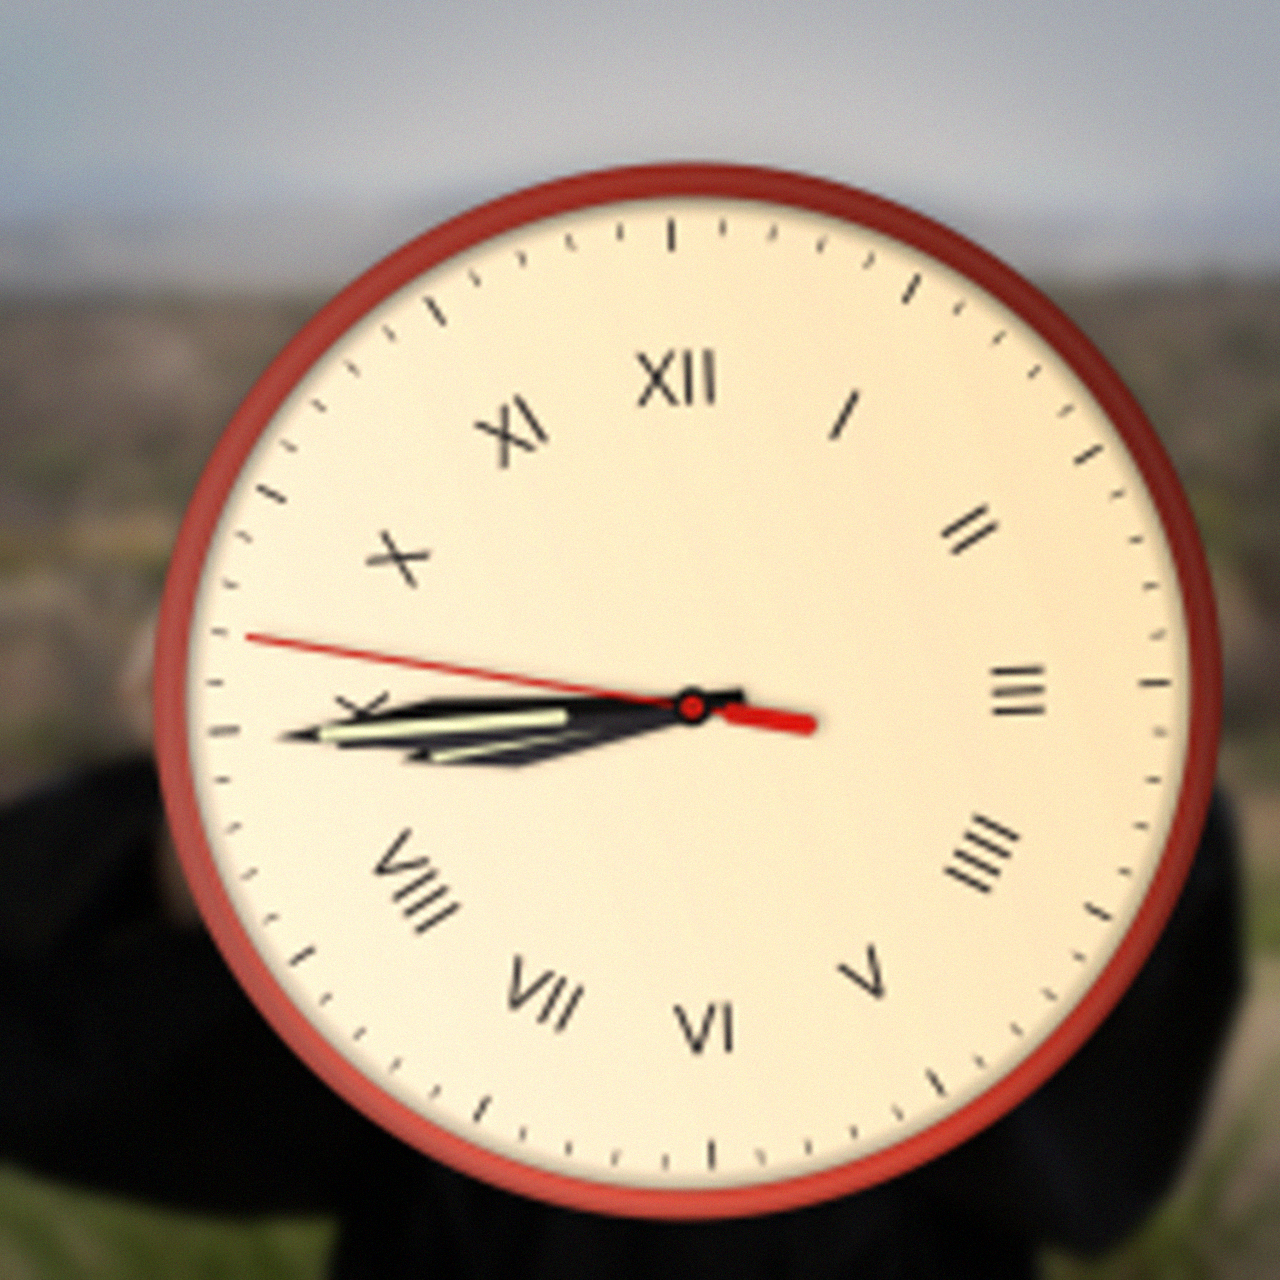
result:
8.44.47
